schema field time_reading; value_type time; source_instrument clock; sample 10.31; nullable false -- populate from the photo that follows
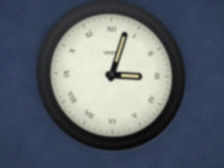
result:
3.03
